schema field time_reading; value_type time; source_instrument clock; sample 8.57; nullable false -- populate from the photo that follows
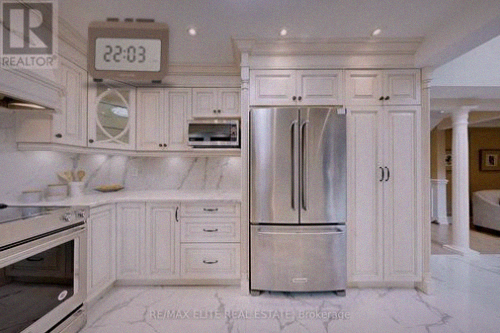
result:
22.03
